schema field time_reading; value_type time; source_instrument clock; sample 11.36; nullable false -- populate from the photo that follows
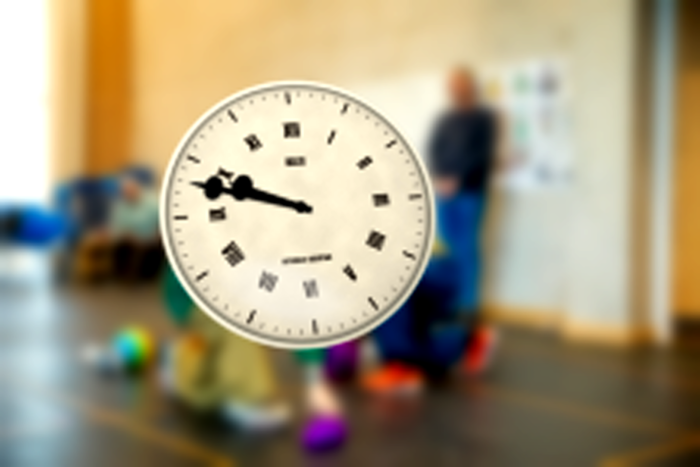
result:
9.48
